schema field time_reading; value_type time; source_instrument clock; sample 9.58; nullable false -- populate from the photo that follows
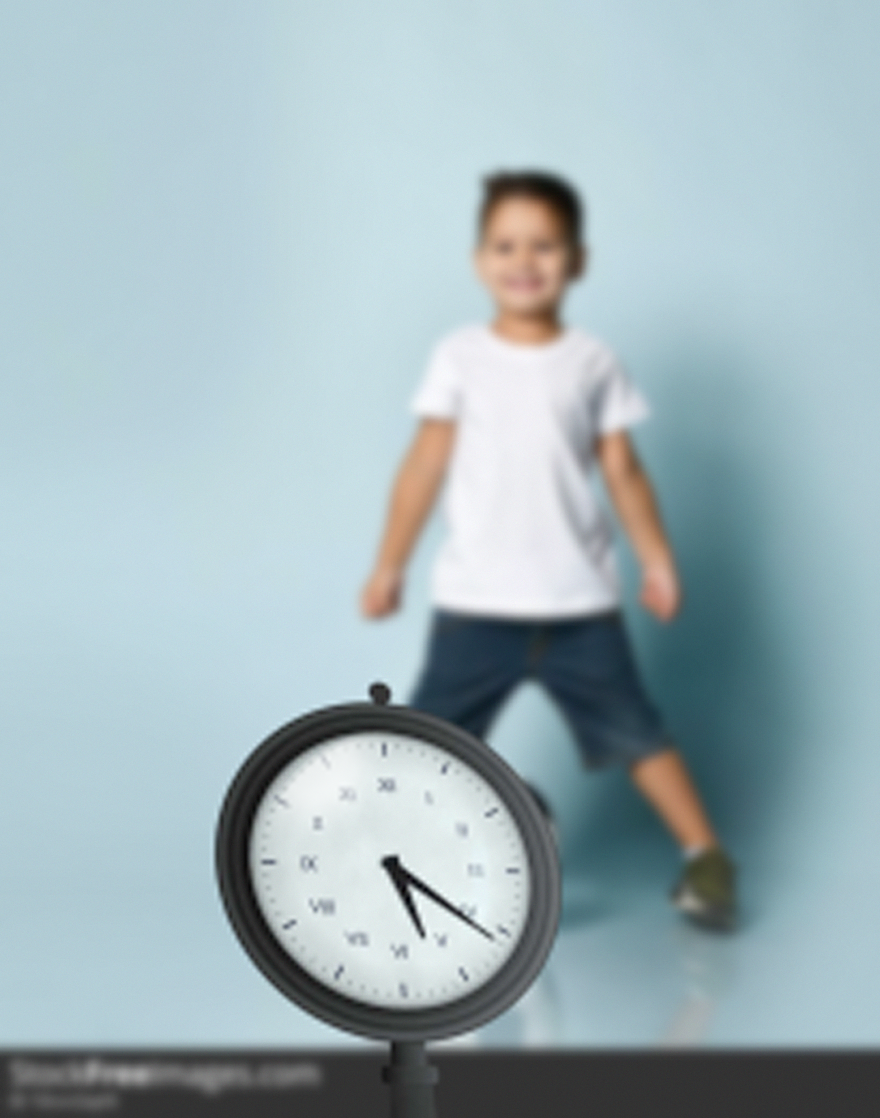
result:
5.21
